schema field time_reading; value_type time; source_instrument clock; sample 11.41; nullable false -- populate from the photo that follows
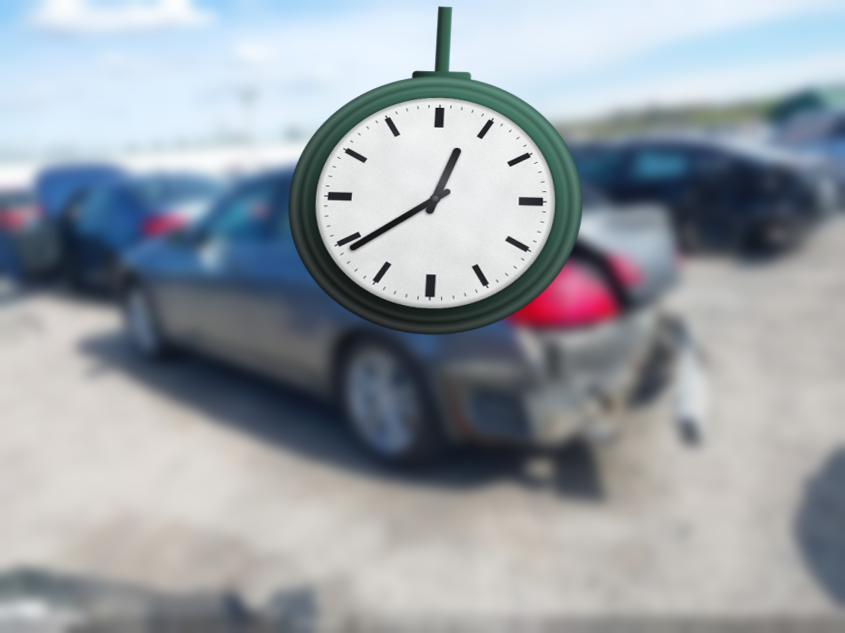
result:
12.39
